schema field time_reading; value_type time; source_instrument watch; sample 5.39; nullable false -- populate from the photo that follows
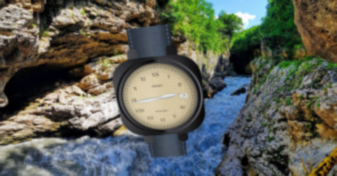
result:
2.44
